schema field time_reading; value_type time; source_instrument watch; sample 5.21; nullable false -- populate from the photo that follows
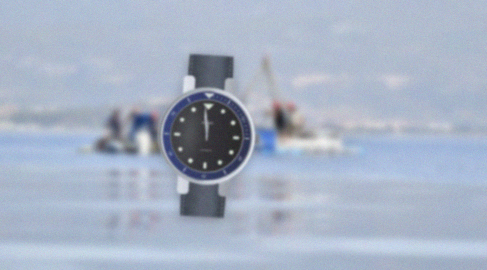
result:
11.59
